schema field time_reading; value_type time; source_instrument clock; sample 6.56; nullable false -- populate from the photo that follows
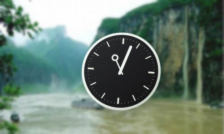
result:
11.03
